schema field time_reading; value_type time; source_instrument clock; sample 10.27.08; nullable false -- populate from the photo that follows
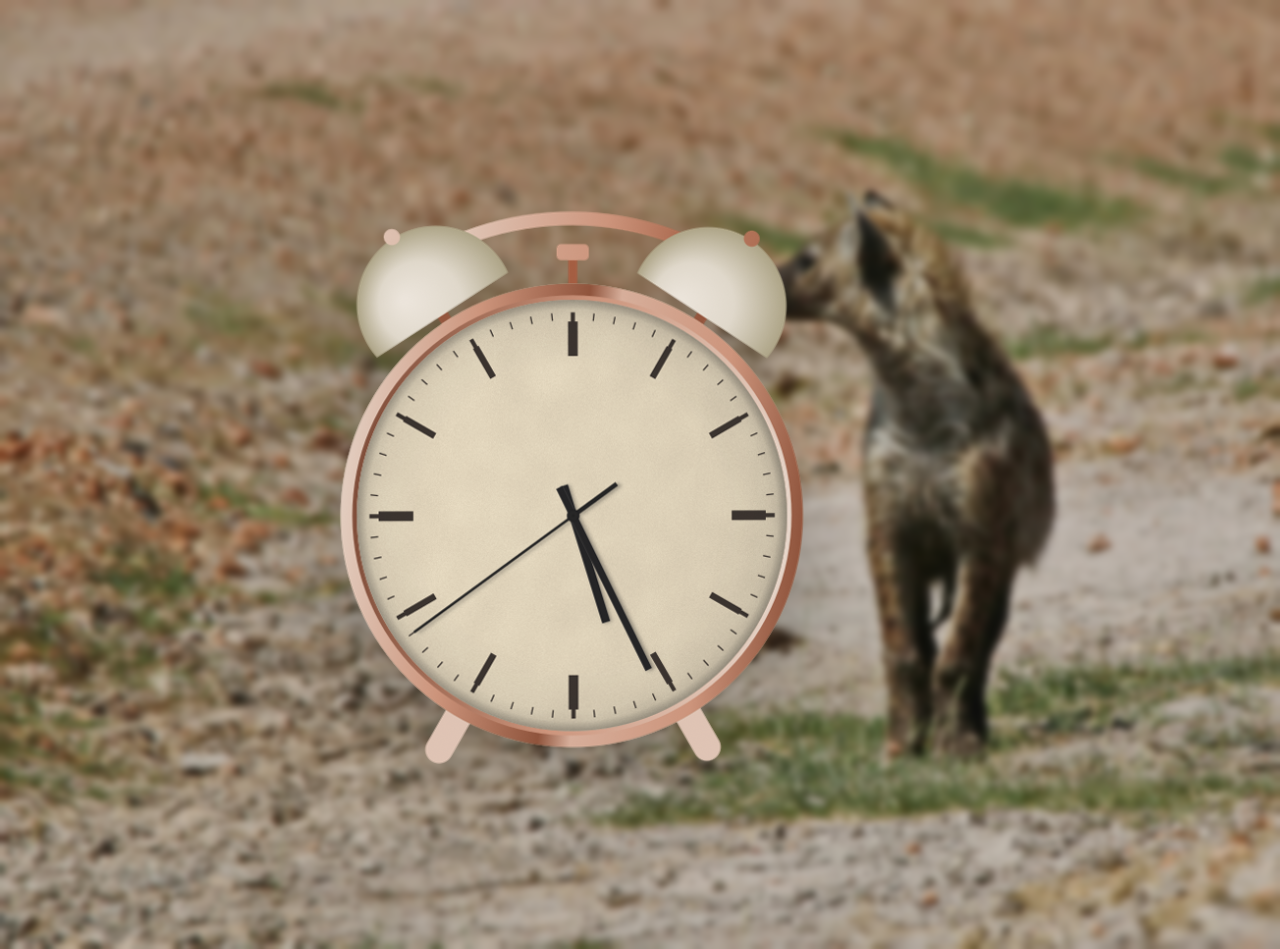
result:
5.25.39
